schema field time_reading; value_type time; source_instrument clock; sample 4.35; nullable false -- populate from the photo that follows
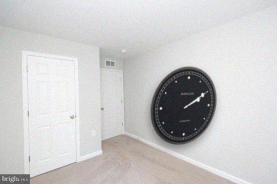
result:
2.10
